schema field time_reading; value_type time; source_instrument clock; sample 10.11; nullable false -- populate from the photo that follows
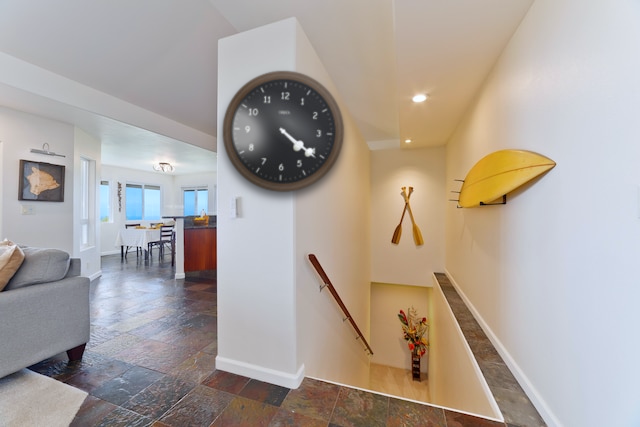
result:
4.21
